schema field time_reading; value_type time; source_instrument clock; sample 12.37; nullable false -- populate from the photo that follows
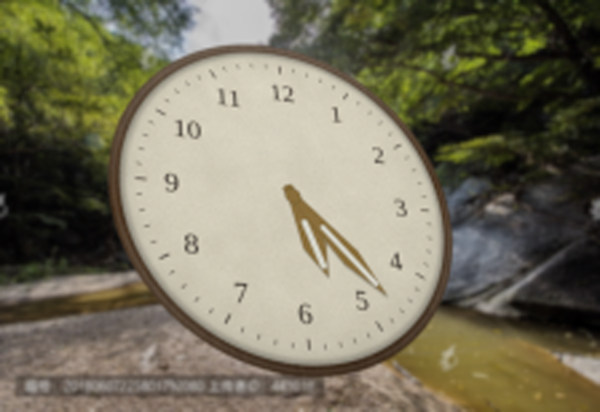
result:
5.23
